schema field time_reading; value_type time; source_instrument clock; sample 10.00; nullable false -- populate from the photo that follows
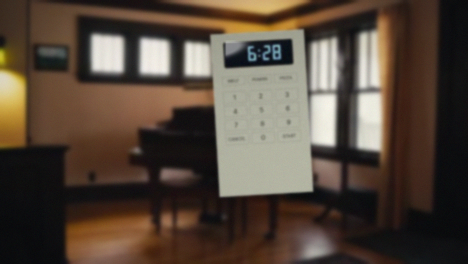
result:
6.28
